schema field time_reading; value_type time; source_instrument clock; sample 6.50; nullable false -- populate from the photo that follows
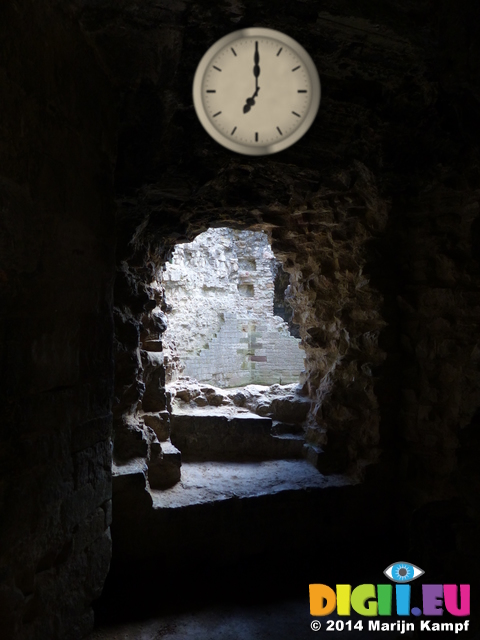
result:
7.00
